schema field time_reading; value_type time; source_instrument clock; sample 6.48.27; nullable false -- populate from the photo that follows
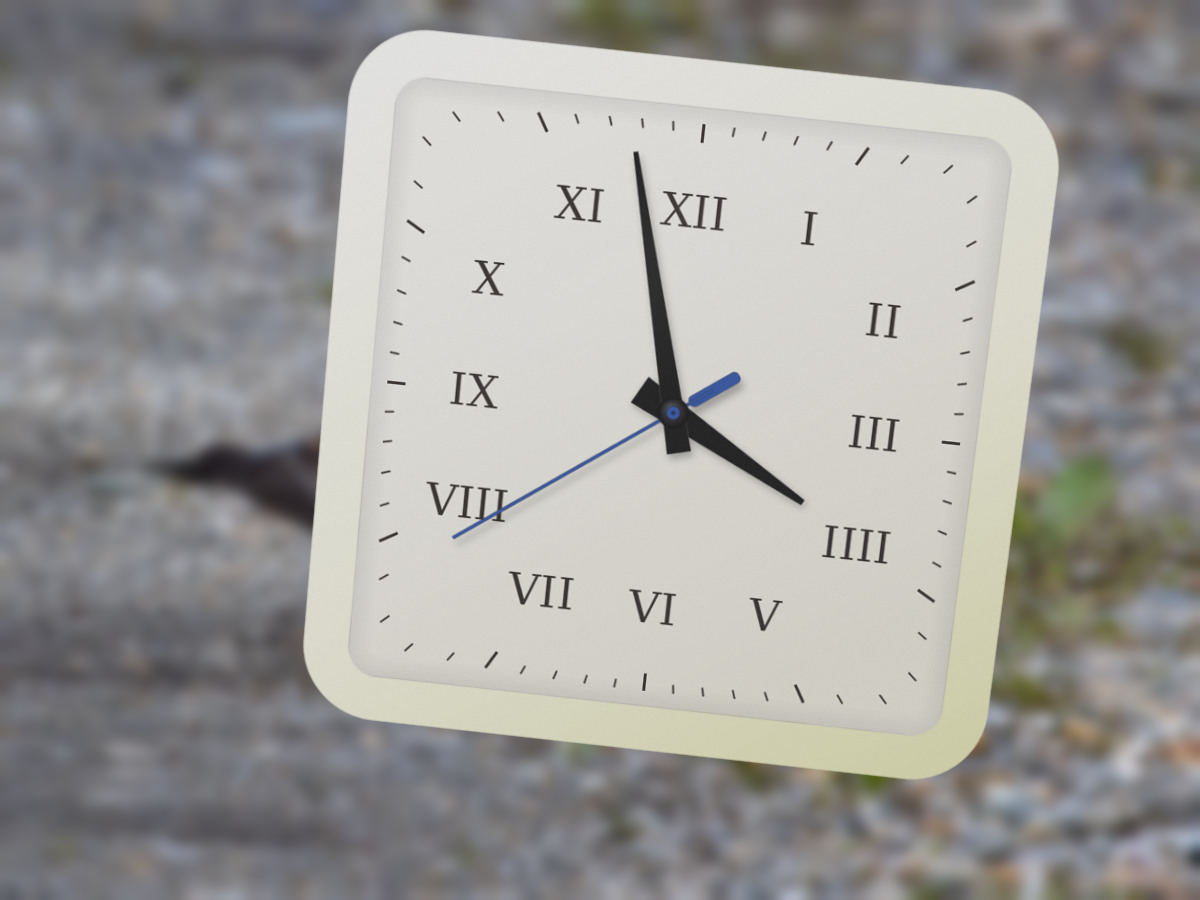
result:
3.57.39
